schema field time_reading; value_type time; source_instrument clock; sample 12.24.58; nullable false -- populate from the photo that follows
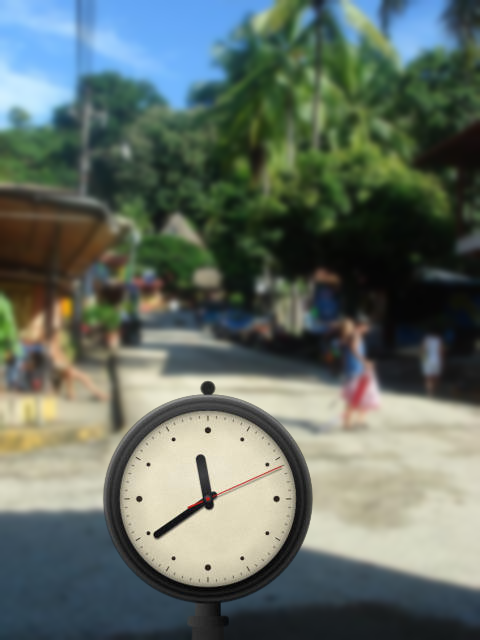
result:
11.39.11
